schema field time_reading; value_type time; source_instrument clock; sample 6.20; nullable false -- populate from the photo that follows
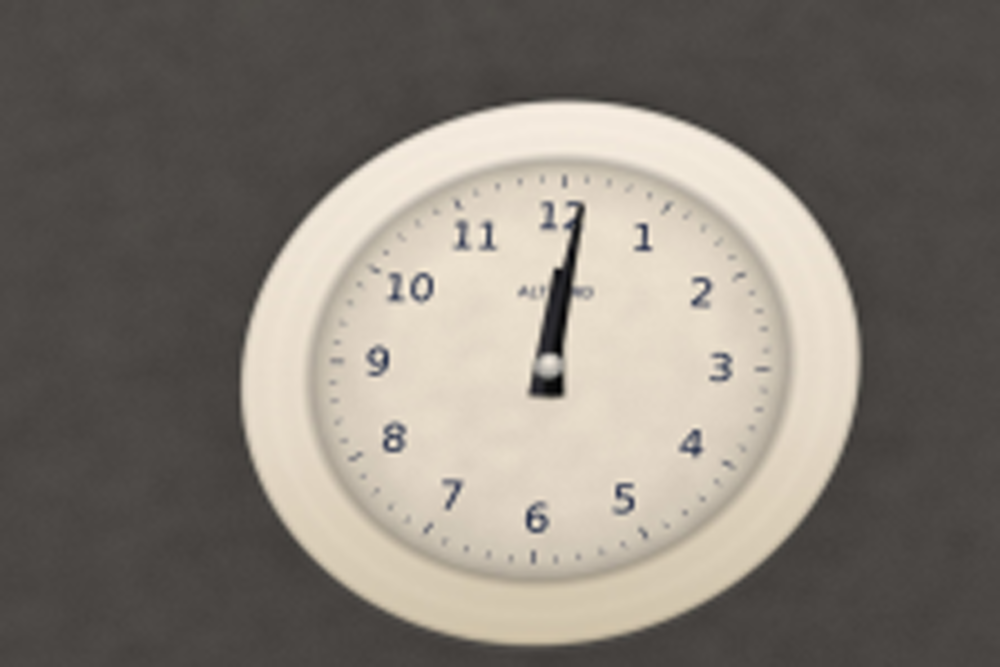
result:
12.01
